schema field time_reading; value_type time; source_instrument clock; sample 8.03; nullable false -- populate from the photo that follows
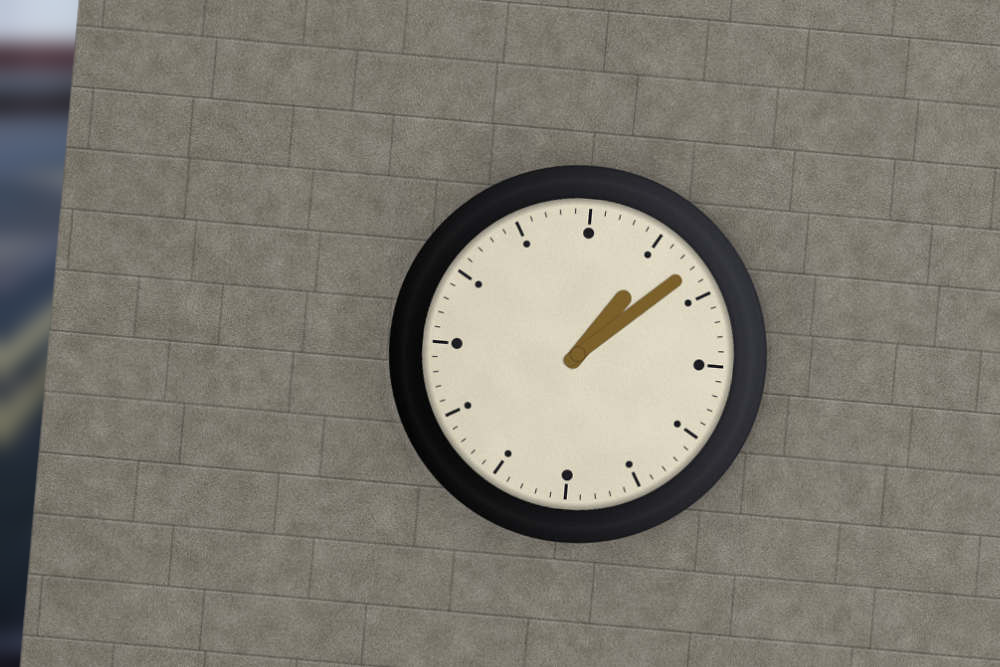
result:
1.08
